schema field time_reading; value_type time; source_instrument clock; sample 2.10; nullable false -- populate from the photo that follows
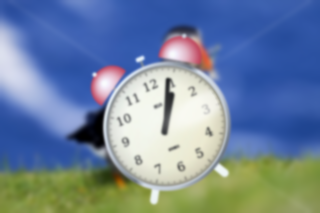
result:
1.04
